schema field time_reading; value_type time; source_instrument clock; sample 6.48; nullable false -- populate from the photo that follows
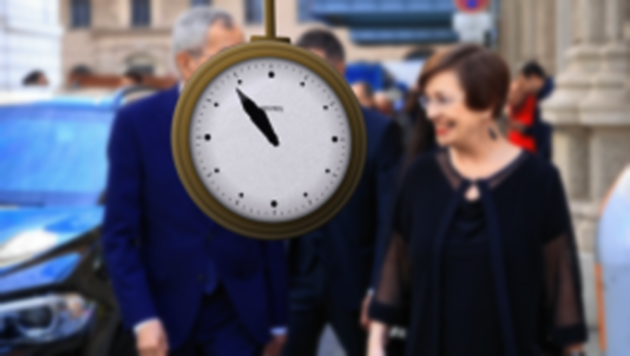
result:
10.54
